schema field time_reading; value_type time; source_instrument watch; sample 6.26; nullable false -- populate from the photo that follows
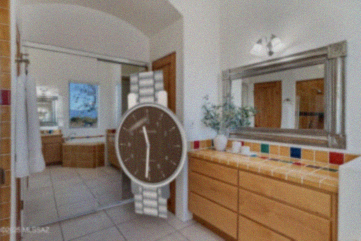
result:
11.31
